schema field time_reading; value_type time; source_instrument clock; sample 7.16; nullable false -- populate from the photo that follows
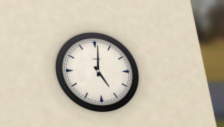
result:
5.01
